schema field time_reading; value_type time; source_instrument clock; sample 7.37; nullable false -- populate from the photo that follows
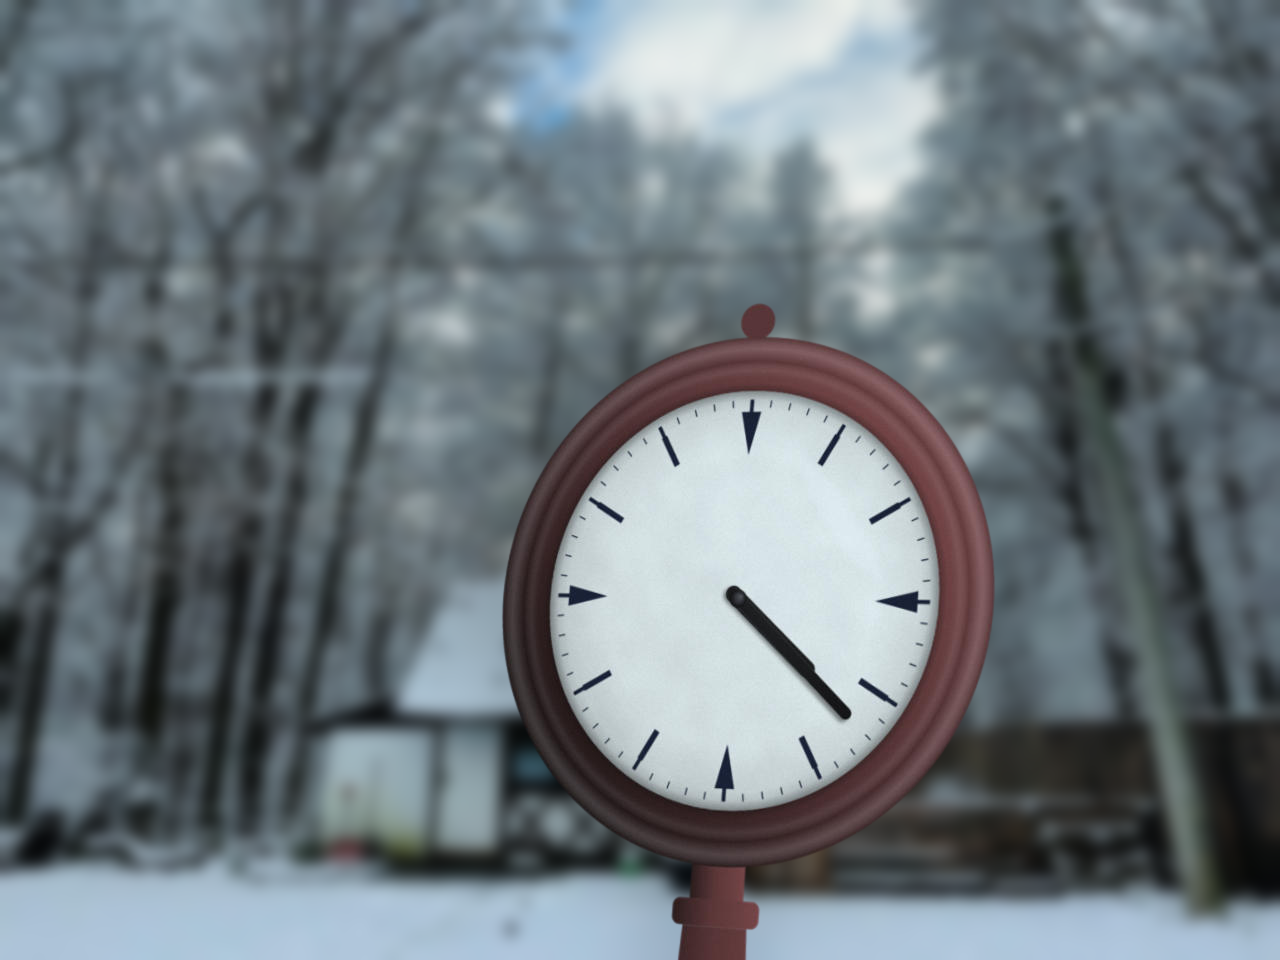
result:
4.22
